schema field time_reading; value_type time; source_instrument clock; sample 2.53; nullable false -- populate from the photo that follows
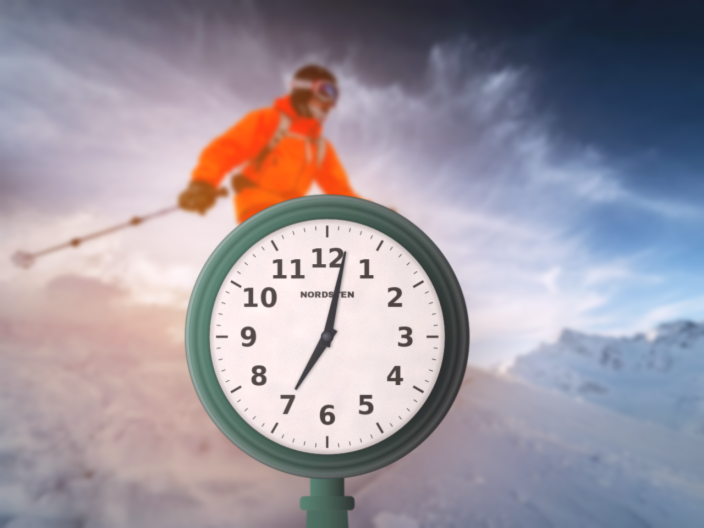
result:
7.02
